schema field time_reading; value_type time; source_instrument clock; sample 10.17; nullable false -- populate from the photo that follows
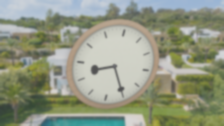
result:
8.25
